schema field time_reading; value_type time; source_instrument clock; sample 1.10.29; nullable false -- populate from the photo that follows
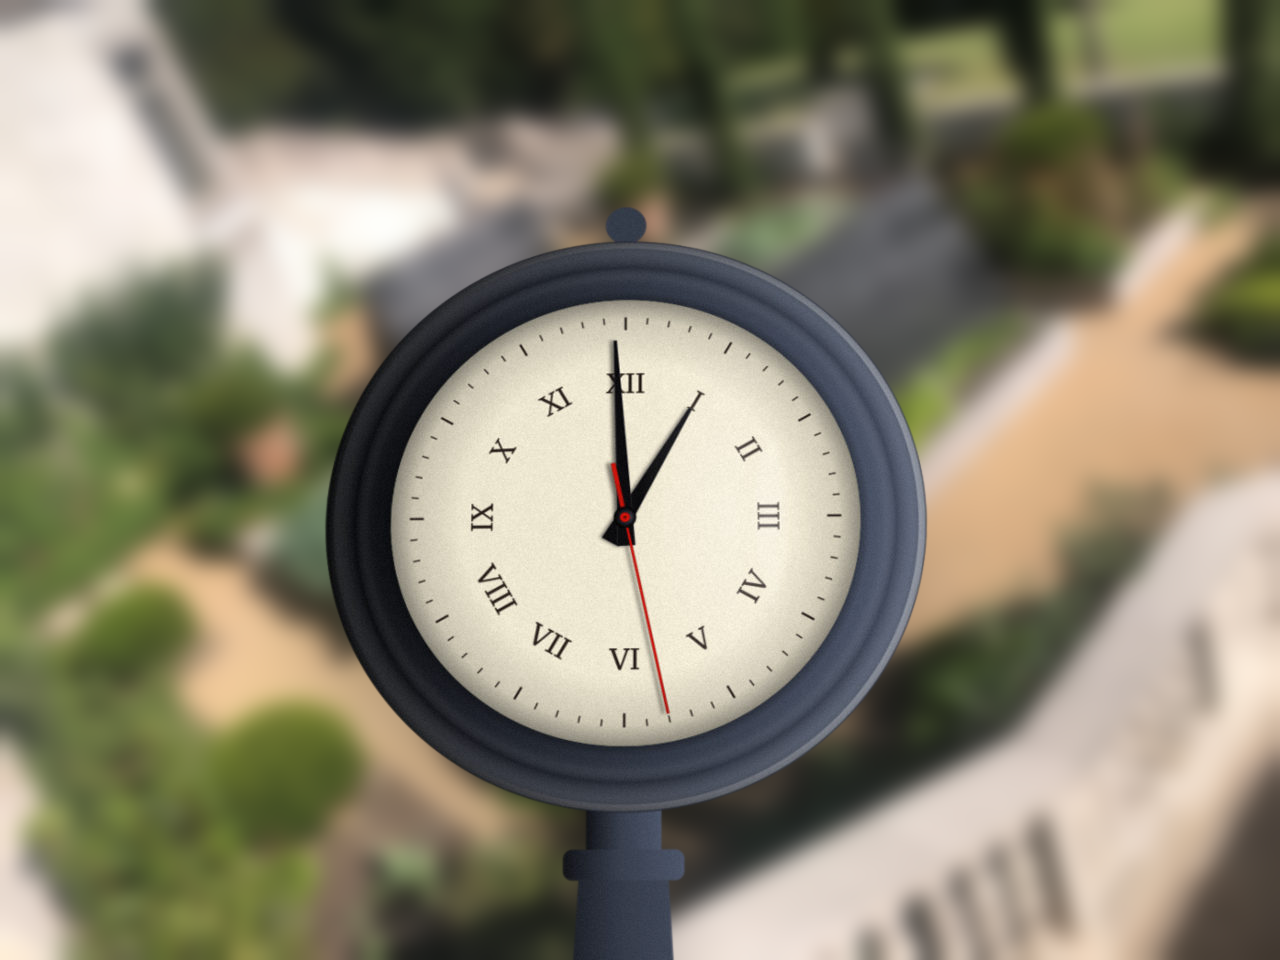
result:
12.59.28
